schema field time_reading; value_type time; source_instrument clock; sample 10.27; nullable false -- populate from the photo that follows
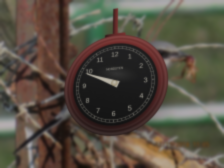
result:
9.49
